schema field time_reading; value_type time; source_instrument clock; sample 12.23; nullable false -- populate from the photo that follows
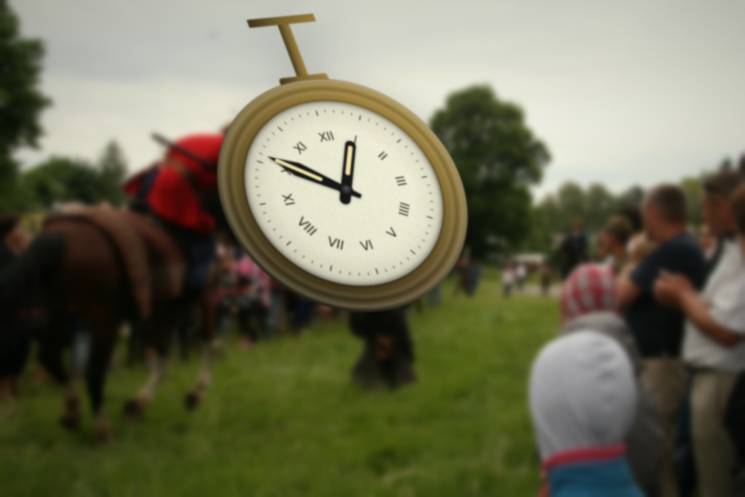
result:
12.51
